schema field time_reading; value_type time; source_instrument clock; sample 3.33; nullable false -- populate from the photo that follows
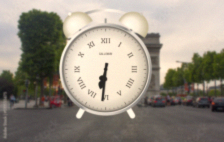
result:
6.31
